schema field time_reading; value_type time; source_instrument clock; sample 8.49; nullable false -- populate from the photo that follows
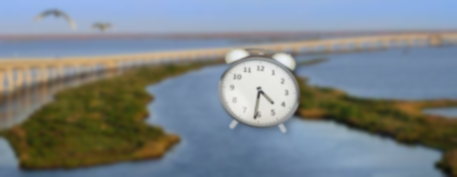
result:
4.31
